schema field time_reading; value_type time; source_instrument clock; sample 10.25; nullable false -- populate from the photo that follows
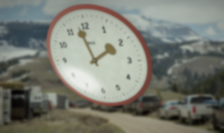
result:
1.58
